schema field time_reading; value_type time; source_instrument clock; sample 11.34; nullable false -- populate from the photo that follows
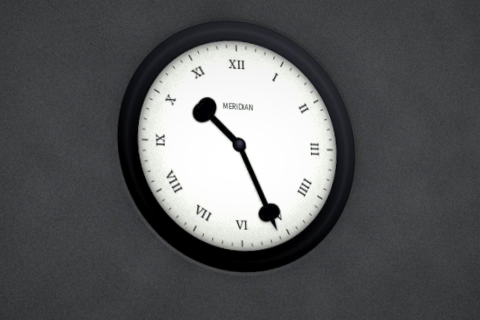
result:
10.26
